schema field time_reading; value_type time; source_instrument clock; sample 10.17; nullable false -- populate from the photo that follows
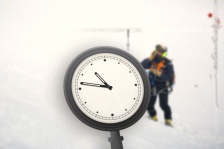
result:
10.47
